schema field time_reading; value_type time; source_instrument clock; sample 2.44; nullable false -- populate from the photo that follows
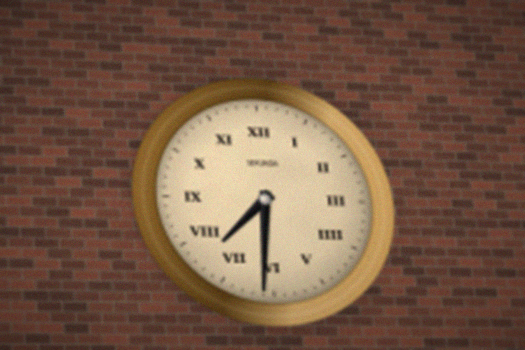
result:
7.31
